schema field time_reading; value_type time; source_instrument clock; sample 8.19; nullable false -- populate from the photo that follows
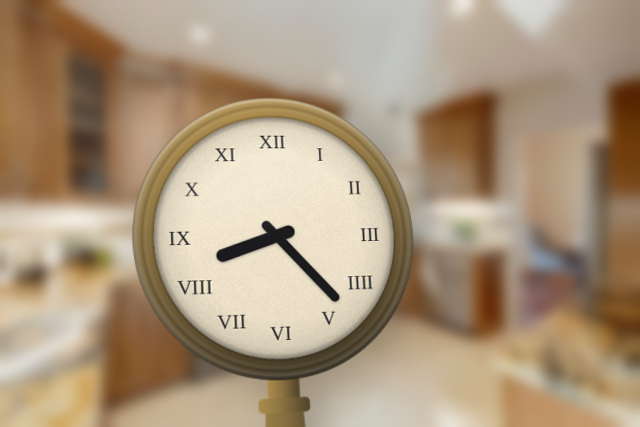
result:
8.23
